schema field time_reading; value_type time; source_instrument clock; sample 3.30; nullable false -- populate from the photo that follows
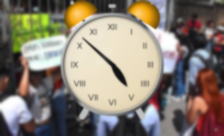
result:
4.52
